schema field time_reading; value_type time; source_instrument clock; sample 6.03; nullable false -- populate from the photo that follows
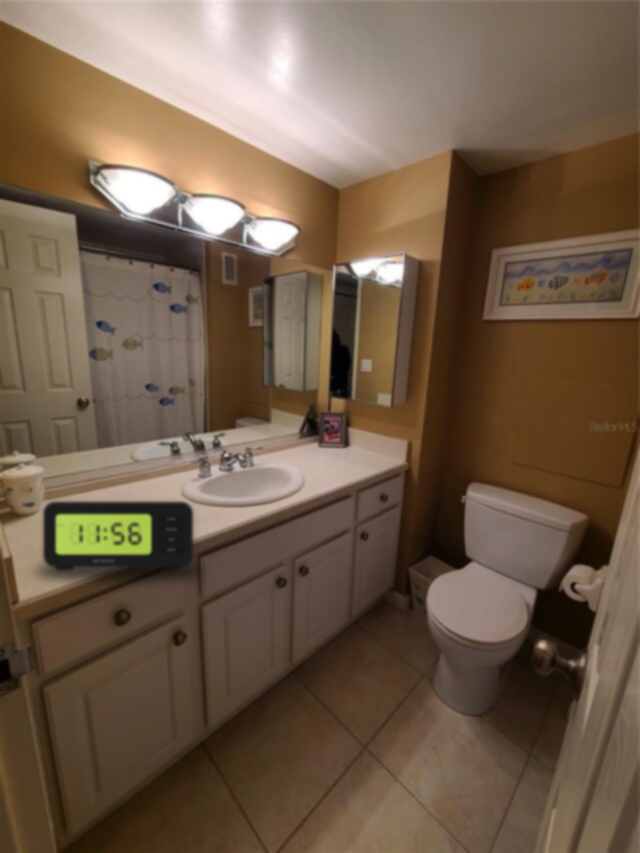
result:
11.56
